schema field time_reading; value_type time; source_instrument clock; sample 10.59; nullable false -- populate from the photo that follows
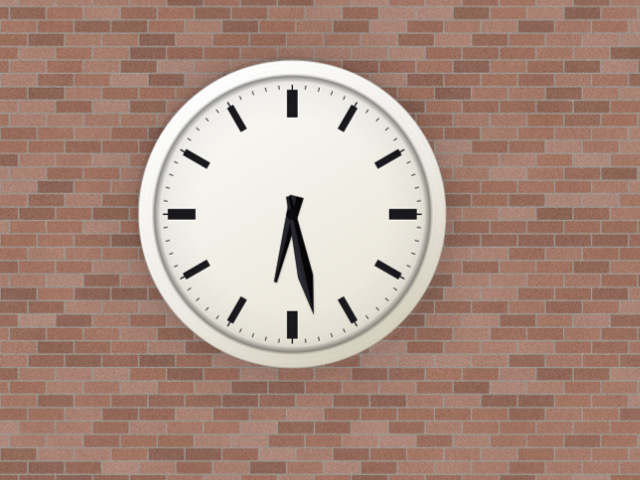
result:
6.28
